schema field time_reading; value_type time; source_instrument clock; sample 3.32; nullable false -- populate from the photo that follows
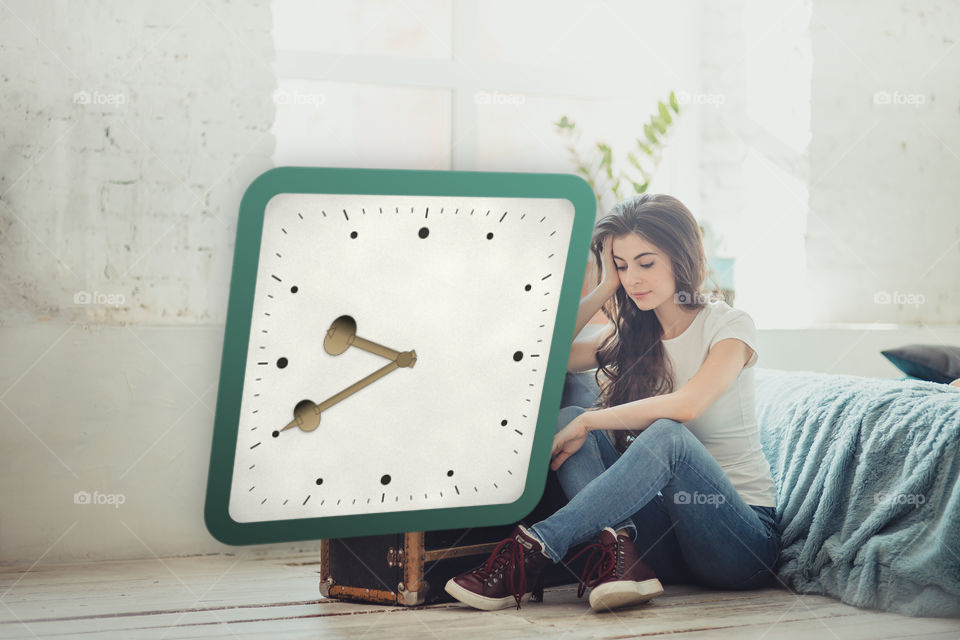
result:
9.40
